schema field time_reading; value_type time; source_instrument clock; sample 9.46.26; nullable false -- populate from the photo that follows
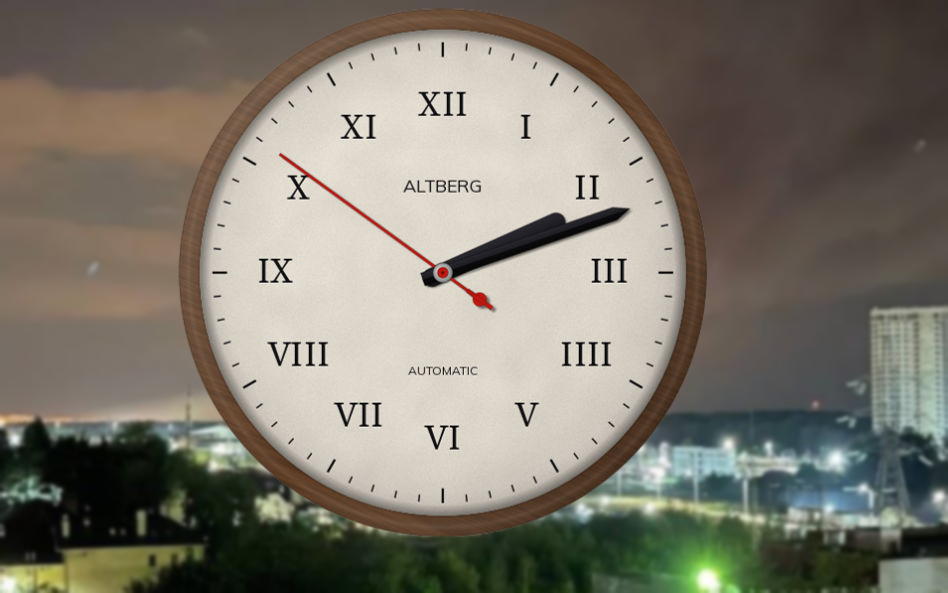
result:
2.11.51
